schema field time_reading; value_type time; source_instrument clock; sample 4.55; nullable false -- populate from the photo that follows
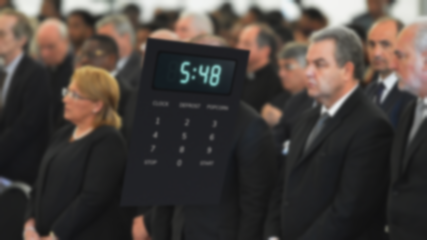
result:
5.48
